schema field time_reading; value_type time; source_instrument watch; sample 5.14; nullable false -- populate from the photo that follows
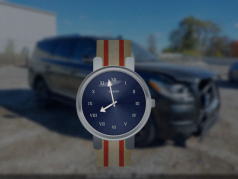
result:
7.58
